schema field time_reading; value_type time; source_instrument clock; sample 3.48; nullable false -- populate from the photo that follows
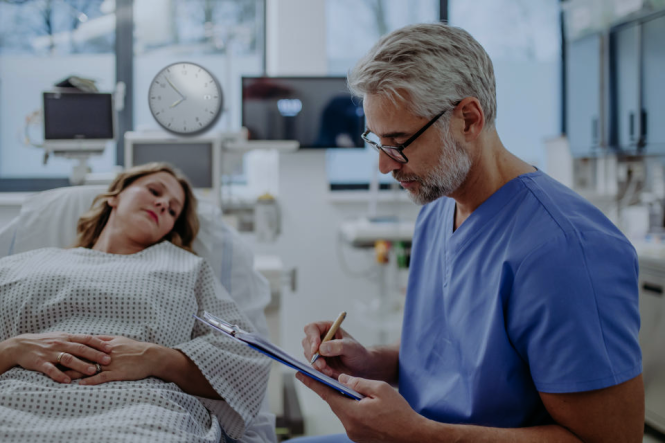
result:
7.53
